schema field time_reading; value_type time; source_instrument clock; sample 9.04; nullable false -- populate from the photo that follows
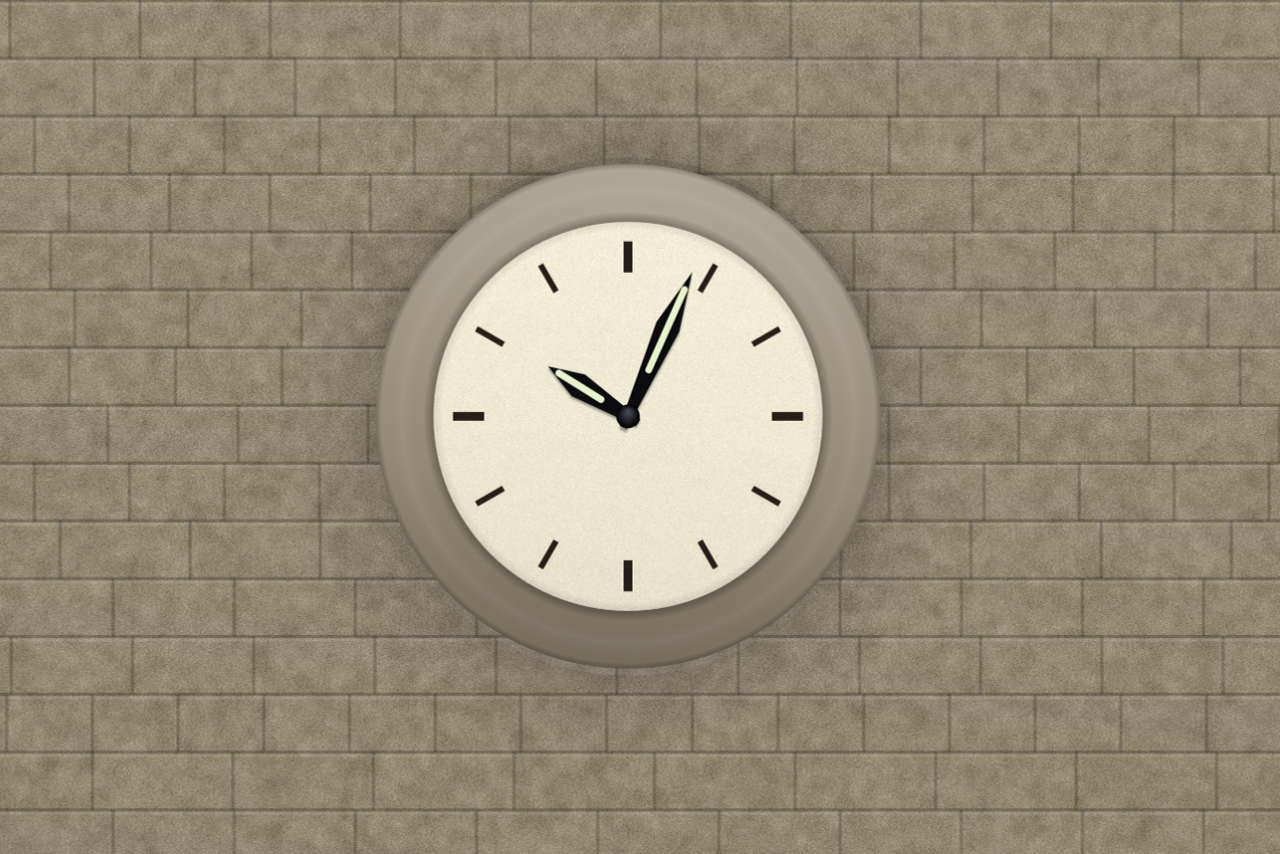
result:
10.04
